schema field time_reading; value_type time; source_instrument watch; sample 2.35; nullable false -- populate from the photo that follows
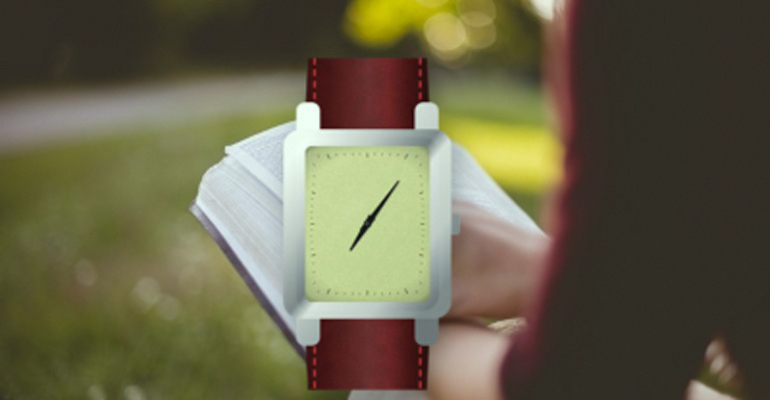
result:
7.06
